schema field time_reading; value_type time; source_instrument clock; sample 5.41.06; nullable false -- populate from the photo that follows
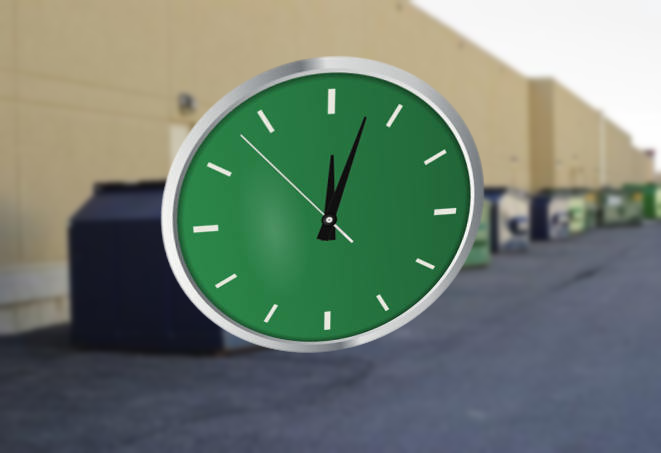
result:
12.02.53
